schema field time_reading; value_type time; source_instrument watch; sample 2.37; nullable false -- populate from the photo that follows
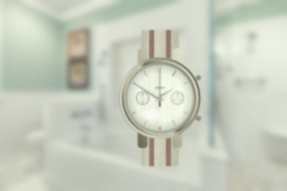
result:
1.50
